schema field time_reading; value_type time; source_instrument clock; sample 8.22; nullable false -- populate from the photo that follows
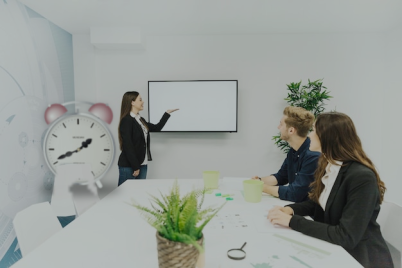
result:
1.41
